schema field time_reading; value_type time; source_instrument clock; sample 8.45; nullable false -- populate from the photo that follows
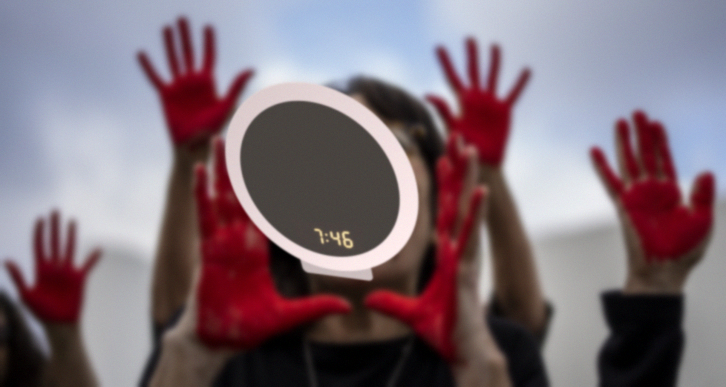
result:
7.46
